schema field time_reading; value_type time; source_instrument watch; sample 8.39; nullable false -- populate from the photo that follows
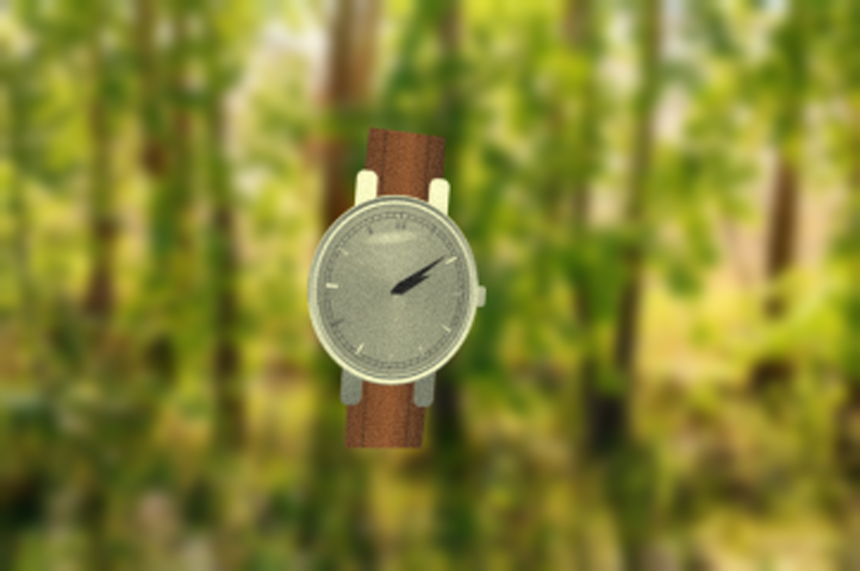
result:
2.09
